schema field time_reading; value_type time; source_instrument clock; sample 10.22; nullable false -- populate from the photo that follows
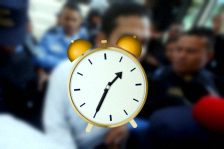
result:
1.35
